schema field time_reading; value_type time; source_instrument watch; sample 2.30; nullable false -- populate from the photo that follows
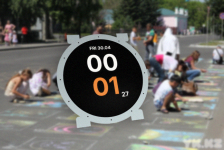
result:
0.01
